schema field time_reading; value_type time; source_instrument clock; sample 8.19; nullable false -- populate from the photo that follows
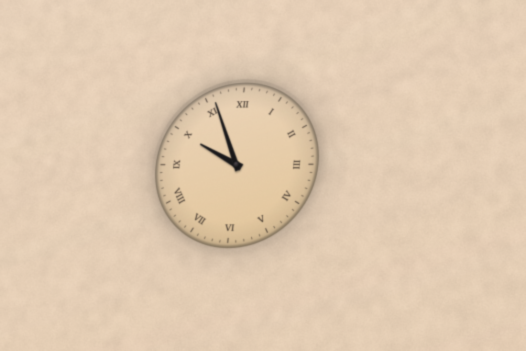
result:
9.56
